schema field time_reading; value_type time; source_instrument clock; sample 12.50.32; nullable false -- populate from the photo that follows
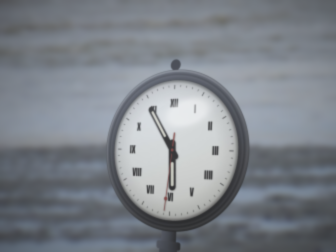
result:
5.54.31
